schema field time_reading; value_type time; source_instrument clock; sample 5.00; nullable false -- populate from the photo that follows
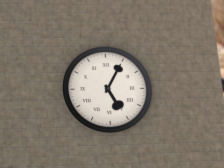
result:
5.05
